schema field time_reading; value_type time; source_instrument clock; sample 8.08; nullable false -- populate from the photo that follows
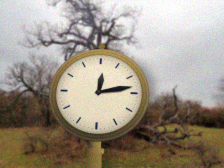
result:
12.13
